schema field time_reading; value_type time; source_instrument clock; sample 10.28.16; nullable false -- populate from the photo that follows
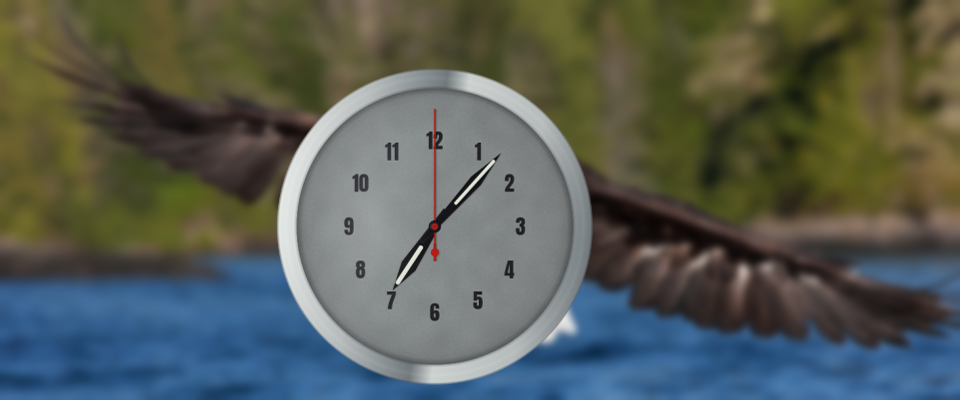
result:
7.07.00
